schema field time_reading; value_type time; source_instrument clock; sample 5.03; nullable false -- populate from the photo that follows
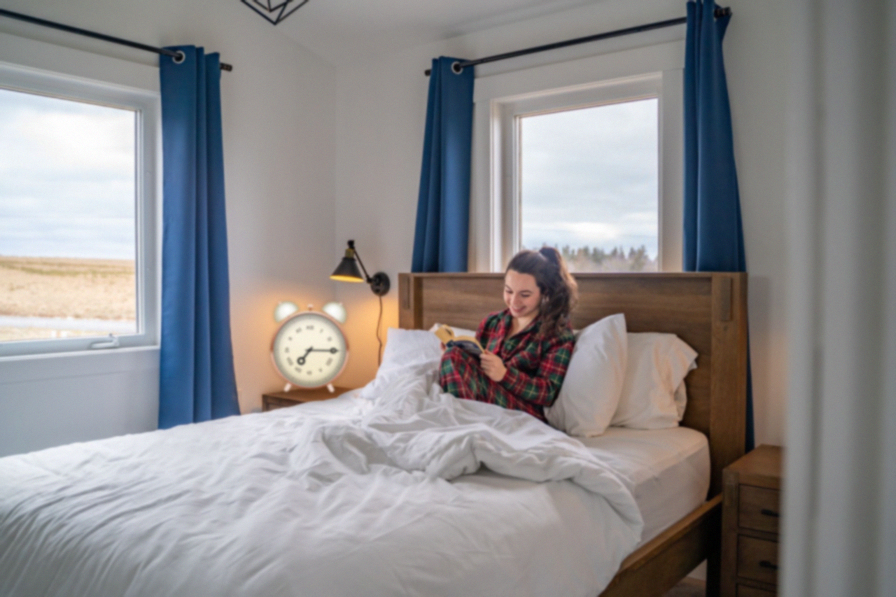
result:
7.15
